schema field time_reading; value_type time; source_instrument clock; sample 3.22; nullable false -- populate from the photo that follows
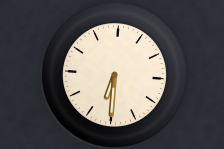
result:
6.30
